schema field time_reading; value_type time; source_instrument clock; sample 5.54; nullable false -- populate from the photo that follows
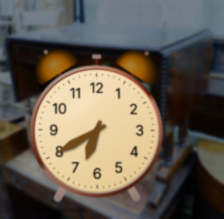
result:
6.40
